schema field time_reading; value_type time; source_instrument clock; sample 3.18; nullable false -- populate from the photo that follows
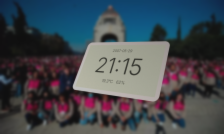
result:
21.15
